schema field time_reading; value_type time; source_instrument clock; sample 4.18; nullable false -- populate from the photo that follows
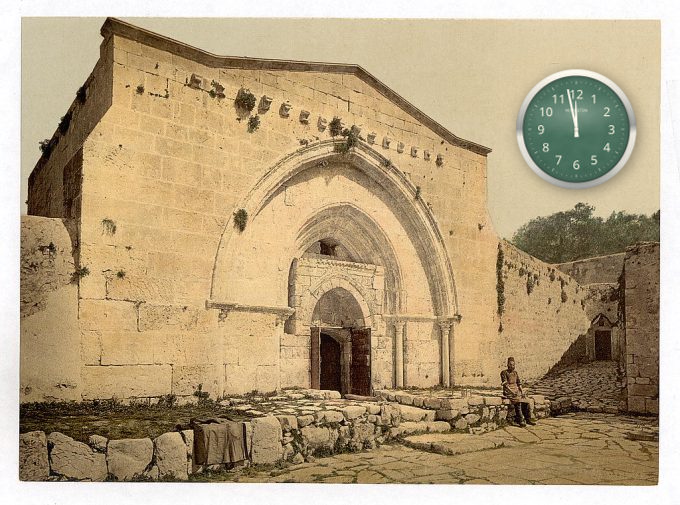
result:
11.58
